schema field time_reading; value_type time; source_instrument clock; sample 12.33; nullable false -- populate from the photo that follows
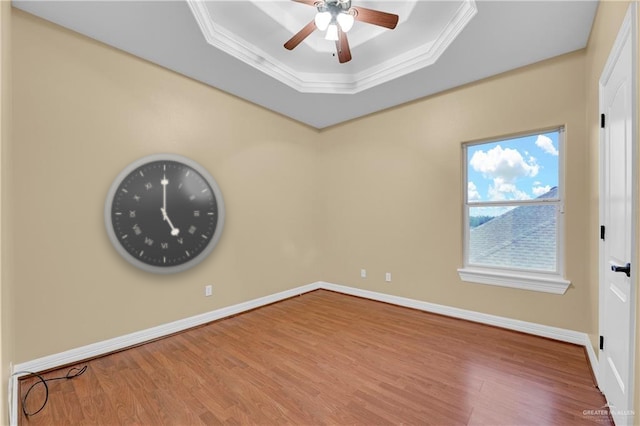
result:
5.00
